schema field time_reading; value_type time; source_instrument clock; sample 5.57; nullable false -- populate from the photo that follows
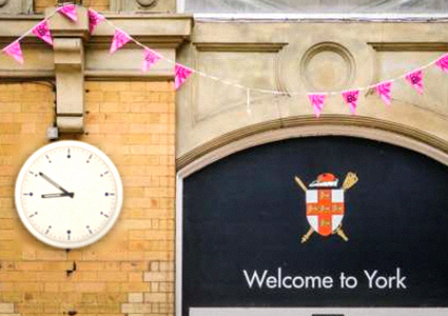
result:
8.51
